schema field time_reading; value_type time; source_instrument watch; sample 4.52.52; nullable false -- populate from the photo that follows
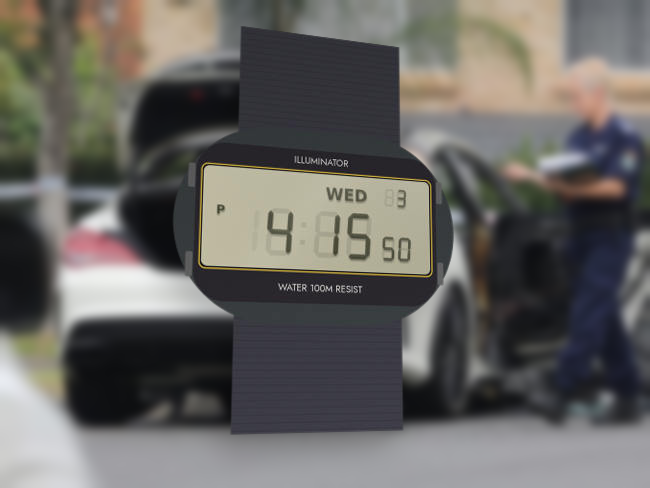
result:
4.15.50
